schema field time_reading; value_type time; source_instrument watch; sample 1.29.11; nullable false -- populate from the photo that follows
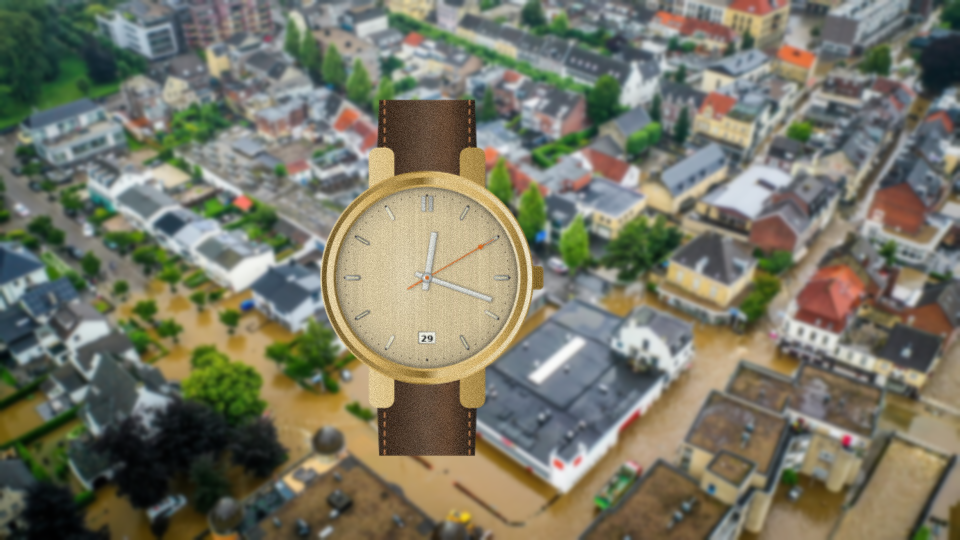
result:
12.18.10
